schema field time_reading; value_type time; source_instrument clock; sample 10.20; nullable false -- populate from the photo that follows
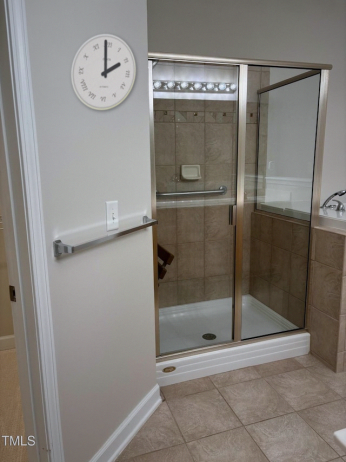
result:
1.59
